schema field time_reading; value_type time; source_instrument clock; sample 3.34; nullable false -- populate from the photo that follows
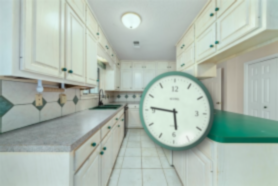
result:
5.46
